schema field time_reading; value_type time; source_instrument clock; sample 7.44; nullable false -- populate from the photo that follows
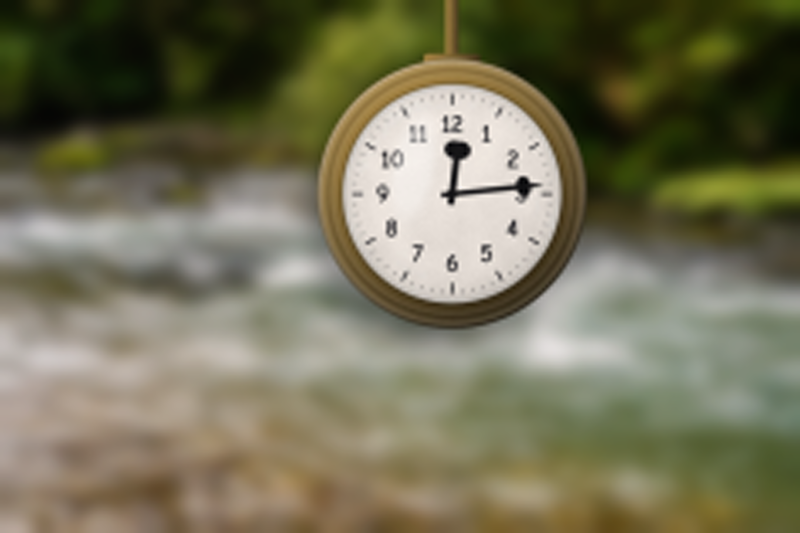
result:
12.14
